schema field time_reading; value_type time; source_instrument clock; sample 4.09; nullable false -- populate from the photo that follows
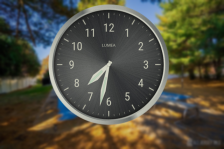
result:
7.32
